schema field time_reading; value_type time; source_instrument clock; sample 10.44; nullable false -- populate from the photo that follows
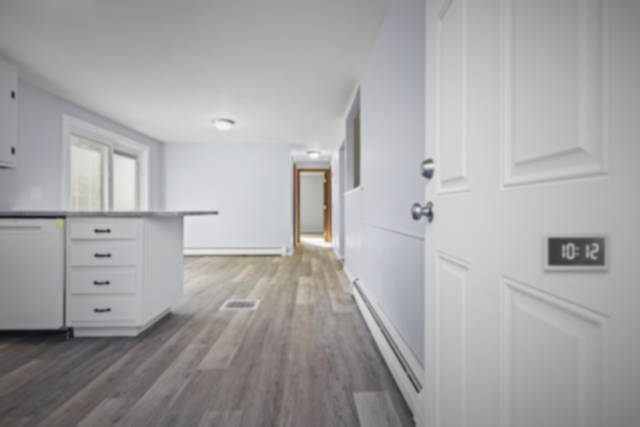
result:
10.12
